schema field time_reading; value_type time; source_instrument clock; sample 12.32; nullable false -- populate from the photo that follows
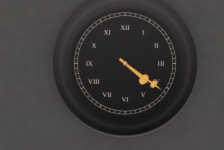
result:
4.21
